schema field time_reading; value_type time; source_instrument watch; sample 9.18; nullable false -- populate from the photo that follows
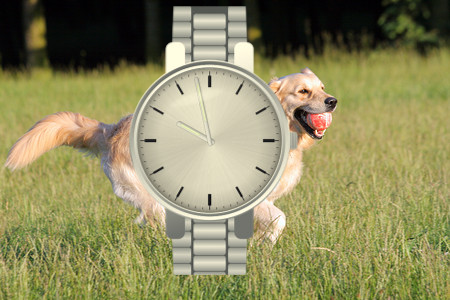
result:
9.58
